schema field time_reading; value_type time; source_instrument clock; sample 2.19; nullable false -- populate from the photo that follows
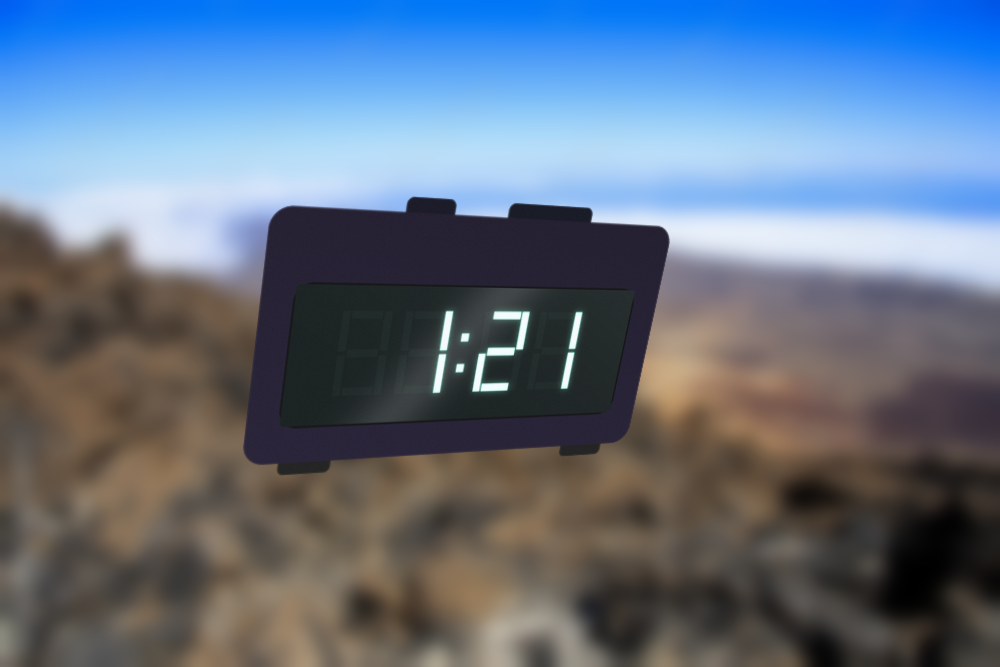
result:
1.21
